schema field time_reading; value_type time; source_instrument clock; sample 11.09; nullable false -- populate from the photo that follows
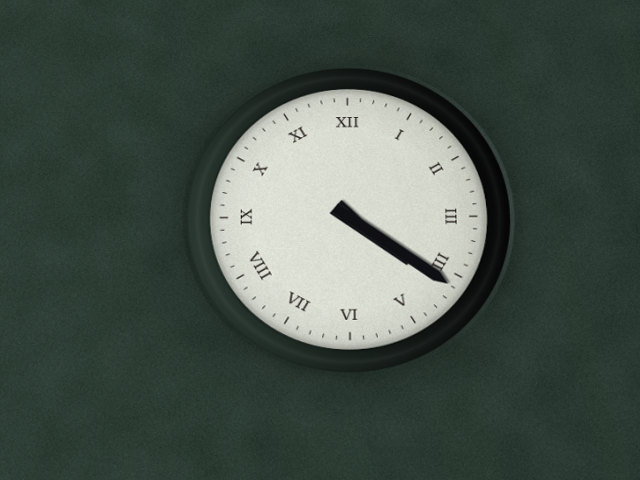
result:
4.21
